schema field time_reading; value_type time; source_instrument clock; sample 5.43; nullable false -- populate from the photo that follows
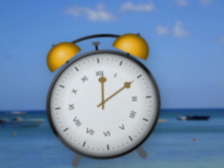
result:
12.10
